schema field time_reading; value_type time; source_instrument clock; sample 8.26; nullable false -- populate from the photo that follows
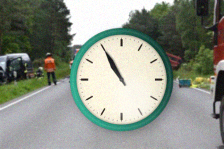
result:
10.55
